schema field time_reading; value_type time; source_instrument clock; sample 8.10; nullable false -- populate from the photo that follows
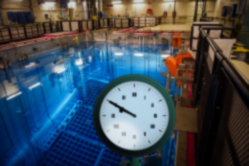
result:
9.50
